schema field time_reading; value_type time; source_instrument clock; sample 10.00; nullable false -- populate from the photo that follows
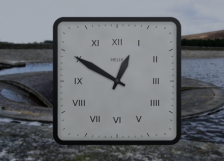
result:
12.50
